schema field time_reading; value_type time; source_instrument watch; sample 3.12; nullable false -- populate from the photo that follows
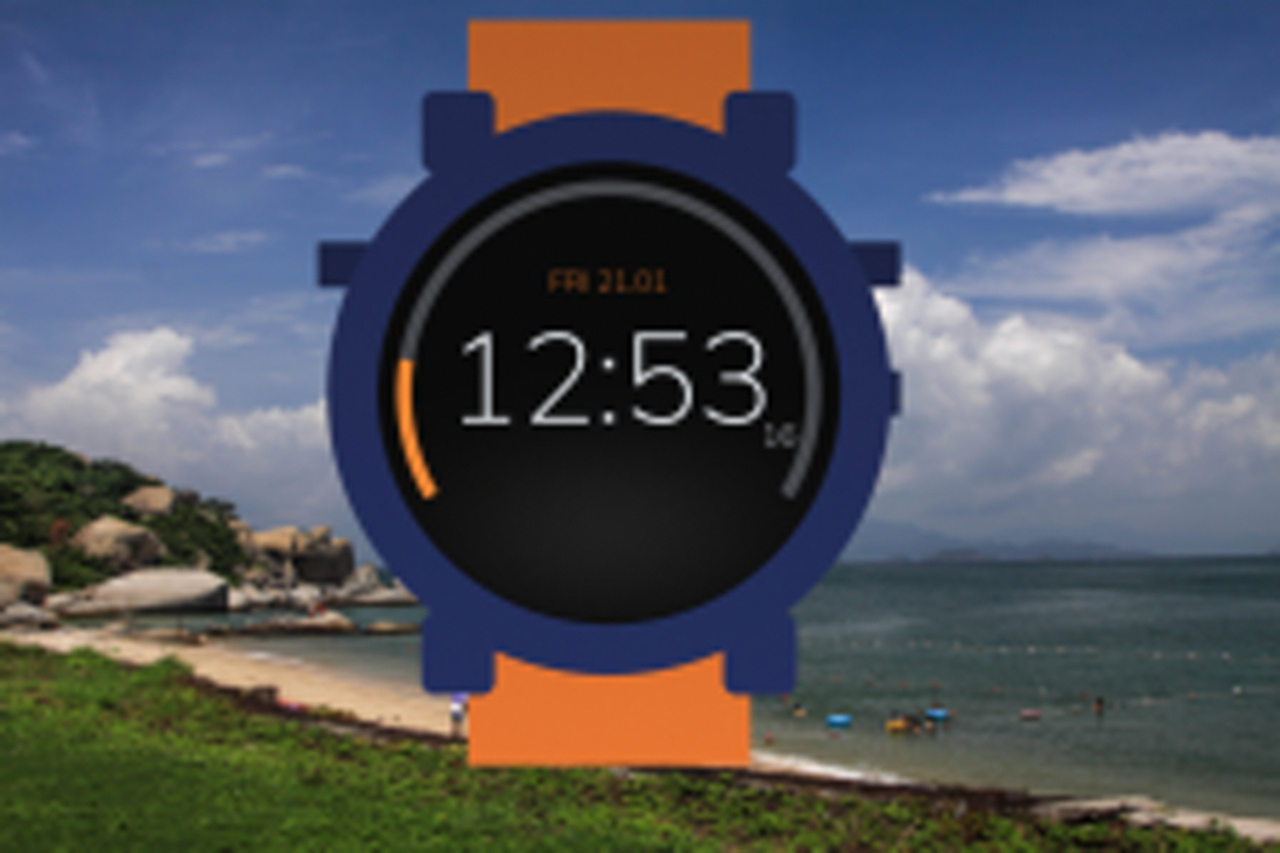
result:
12.53
